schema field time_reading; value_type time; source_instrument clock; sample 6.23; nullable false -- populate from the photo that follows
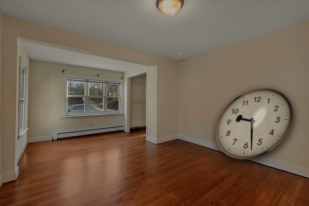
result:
9.28
